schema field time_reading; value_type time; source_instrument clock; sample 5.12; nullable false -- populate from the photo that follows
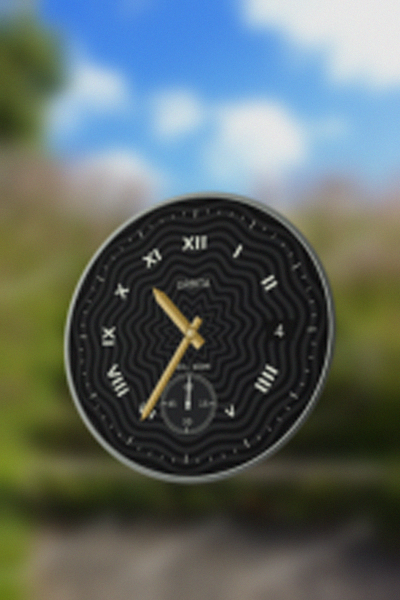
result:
10.35
